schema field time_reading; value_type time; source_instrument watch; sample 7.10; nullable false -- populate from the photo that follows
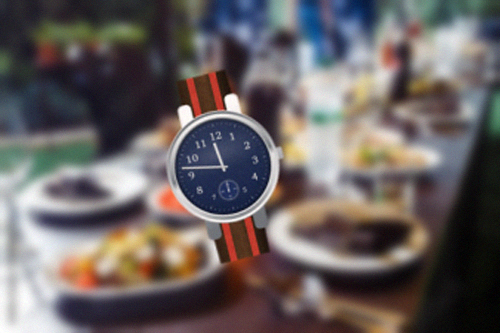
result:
11.47
